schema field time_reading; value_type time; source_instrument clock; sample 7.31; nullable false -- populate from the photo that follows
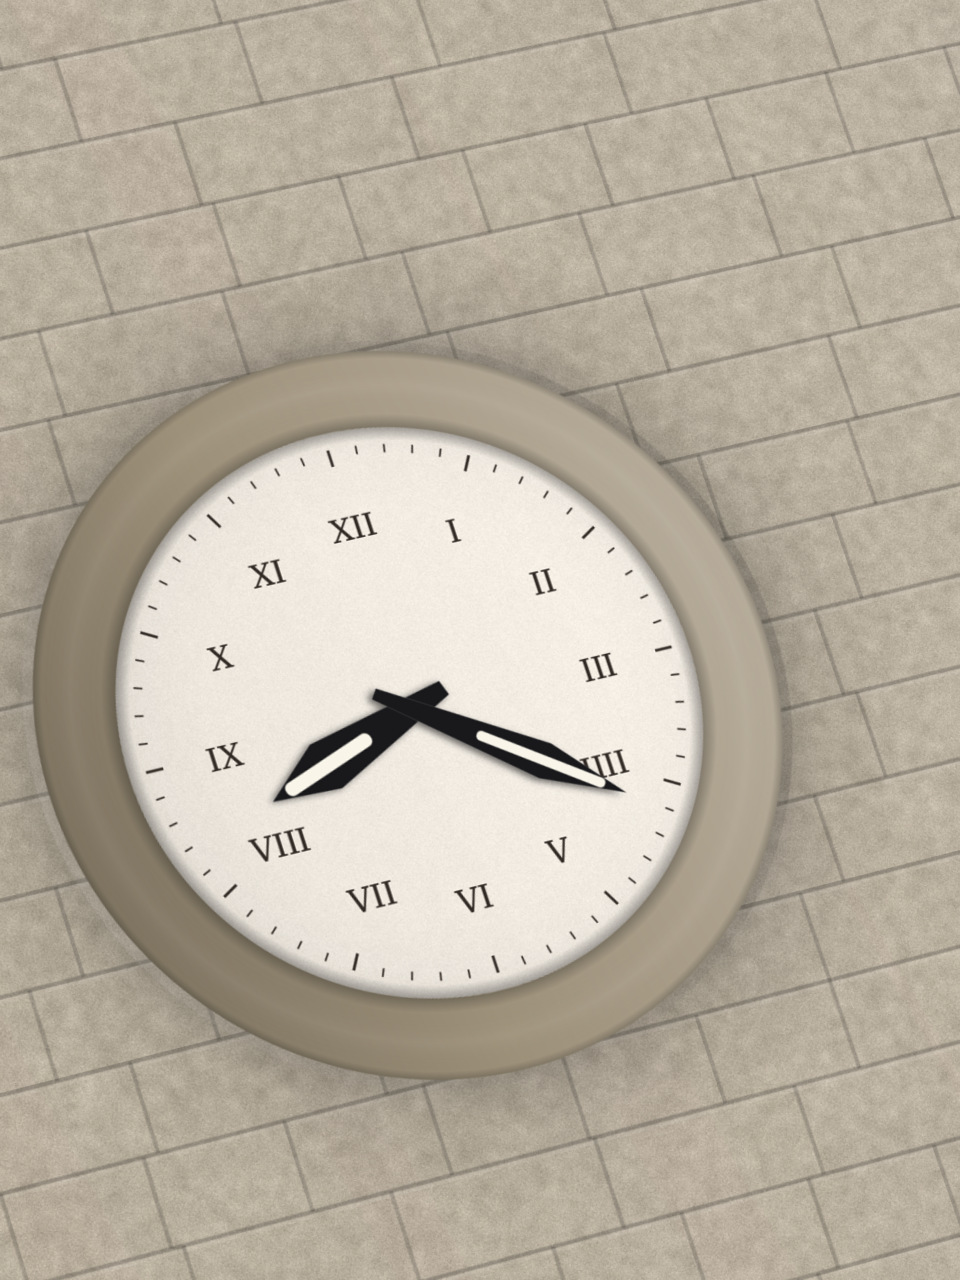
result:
8.21
